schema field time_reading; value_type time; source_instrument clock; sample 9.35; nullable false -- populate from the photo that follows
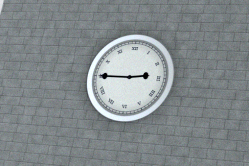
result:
2.45
